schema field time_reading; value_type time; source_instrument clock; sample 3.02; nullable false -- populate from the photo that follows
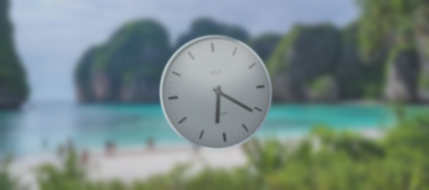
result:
6.21
